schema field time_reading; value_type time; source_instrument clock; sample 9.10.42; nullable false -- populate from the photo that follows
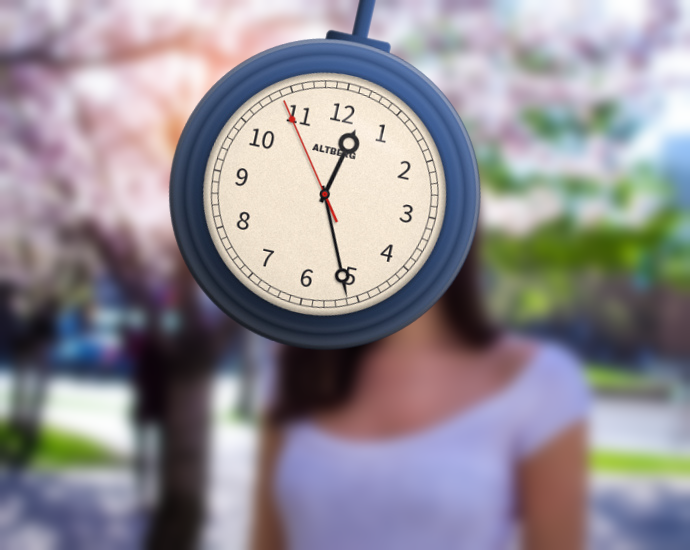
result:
12.25.54
